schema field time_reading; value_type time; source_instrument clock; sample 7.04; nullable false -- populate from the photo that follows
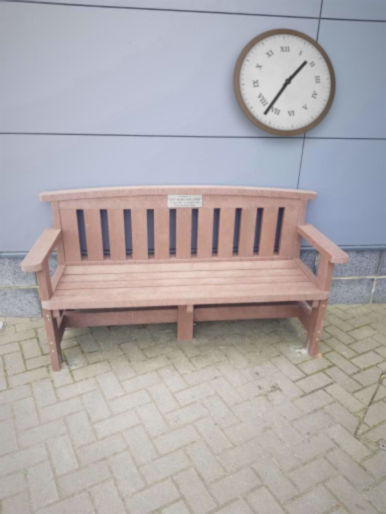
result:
1.37
